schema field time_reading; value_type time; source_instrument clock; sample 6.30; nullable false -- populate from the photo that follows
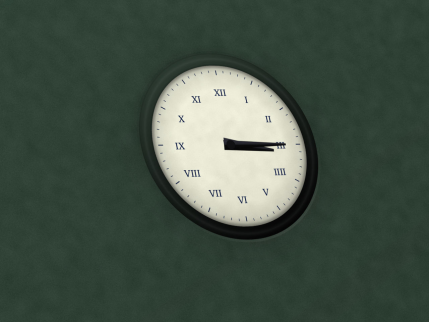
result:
3.15
